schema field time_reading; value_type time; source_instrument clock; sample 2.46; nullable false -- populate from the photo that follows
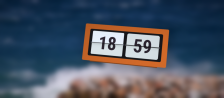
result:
18.59
